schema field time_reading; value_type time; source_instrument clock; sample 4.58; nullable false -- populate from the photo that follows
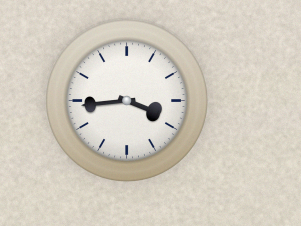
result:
3.44
